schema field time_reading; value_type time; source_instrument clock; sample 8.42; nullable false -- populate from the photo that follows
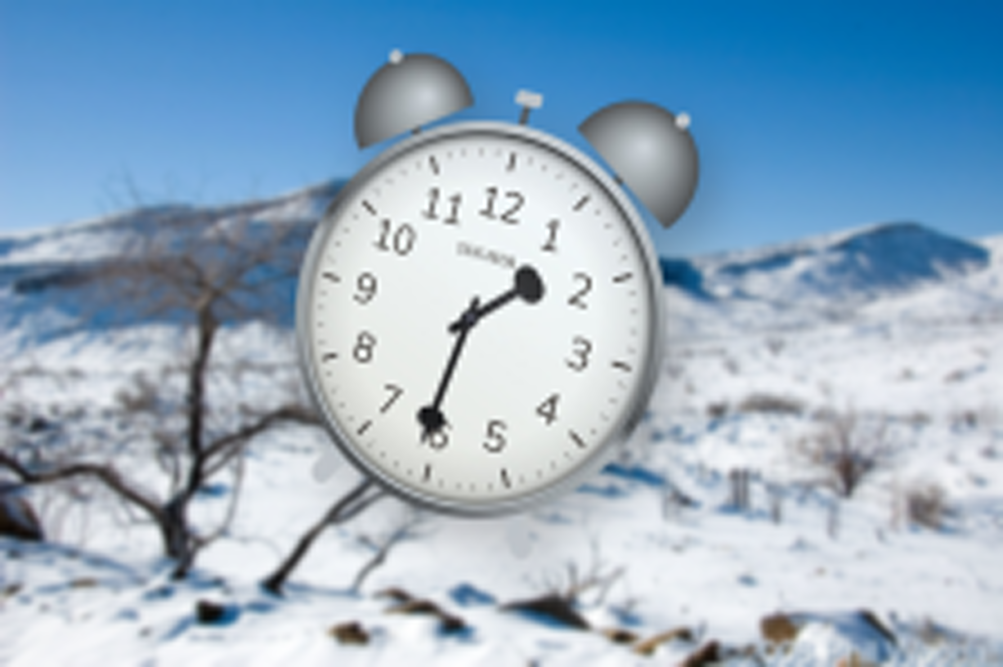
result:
1.31
